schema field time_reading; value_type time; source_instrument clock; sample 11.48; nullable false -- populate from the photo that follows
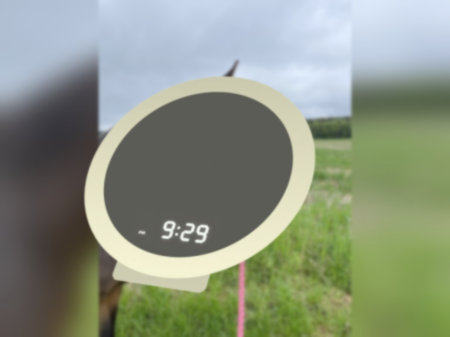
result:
9.29
